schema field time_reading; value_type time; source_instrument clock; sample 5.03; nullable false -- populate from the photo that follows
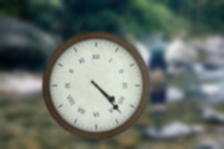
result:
4.23
